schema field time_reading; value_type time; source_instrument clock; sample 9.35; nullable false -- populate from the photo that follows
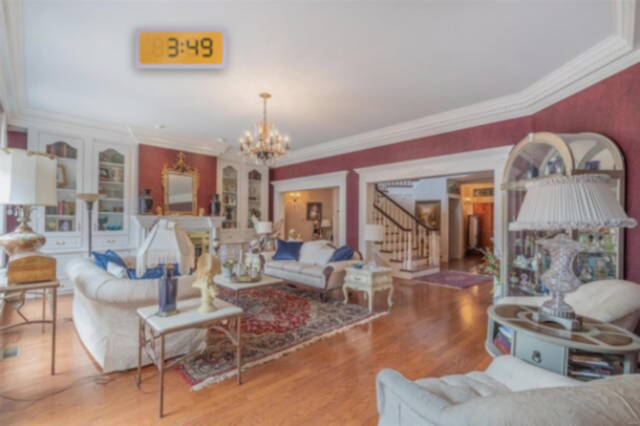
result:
3.49
